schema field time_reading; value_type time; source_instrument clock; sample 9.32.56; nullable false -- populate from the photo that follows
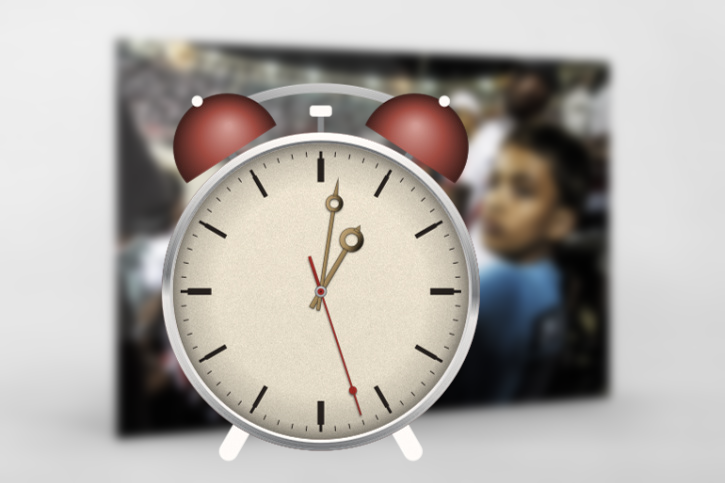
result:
1.01.27
